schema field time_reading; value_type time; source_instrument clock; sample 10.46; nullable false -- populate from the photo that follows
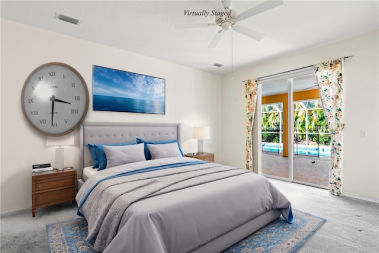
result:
3.31
